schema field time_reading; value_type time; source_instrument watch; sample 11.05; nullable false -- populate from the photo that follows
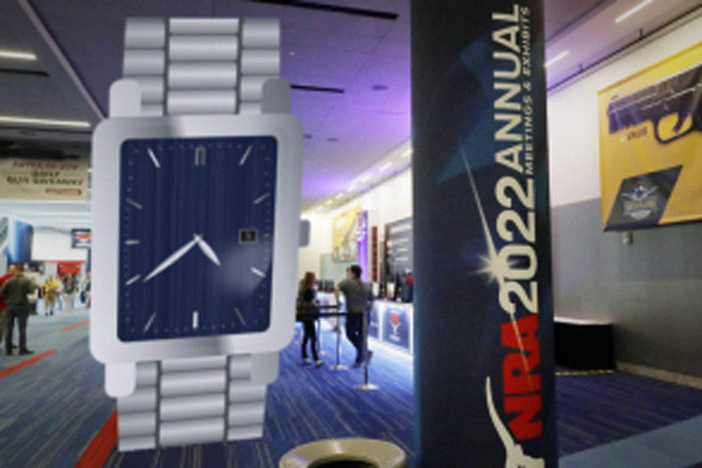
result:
4.39
